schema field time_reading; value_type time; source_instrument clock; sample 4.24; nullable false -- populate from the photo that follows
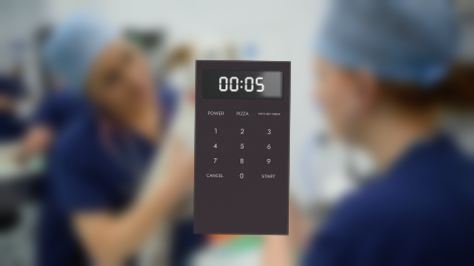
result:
0.05
